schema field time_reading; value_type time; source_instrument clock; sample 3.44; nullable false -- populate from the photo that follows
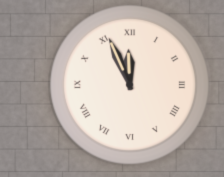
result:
11.56
